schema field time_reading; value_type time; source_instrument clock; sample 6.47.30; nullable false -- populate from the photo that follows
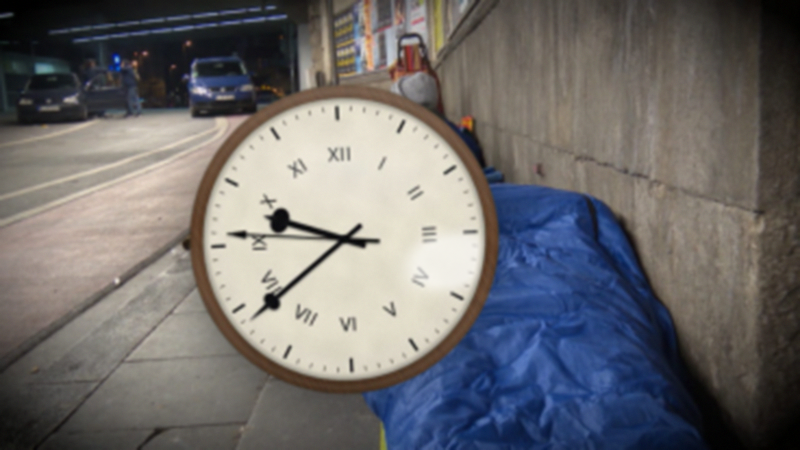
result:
9.38.46
